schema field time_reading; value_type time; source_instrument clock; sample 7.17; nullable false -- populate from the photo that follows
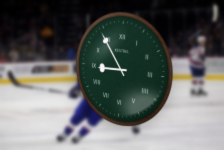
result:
8.54
